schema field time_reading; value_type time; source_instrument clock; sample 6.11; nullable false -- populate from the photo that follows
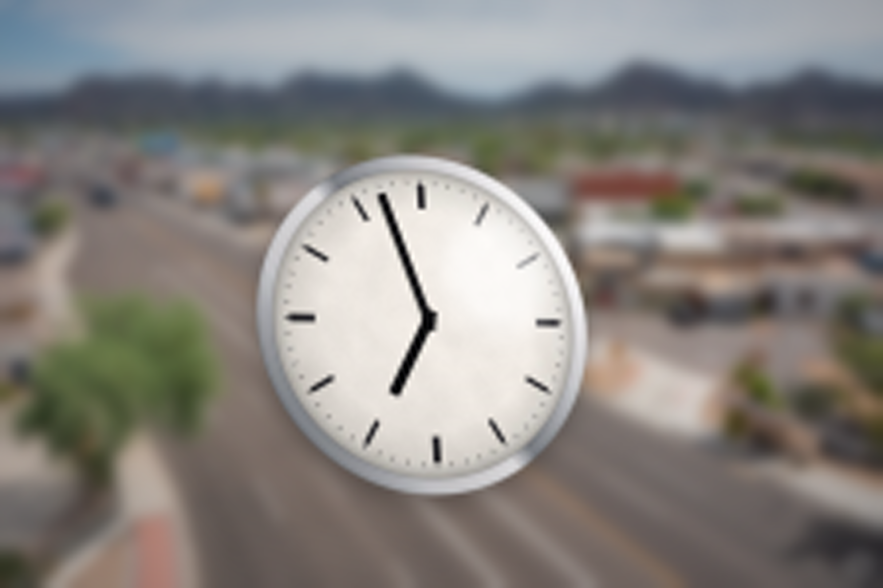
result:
6.57
